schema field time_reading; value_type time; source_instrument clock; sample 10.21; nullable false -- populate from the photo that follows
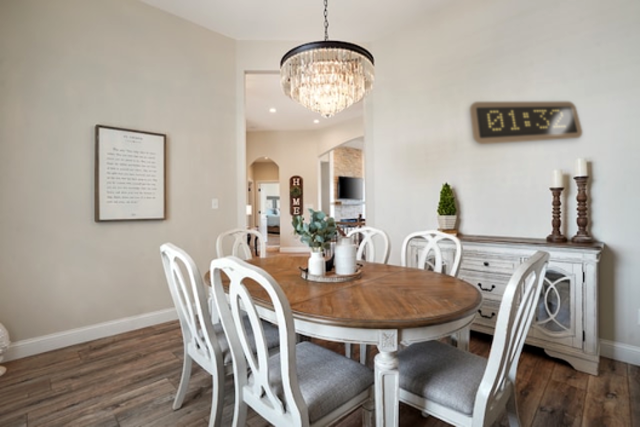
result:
1.32
